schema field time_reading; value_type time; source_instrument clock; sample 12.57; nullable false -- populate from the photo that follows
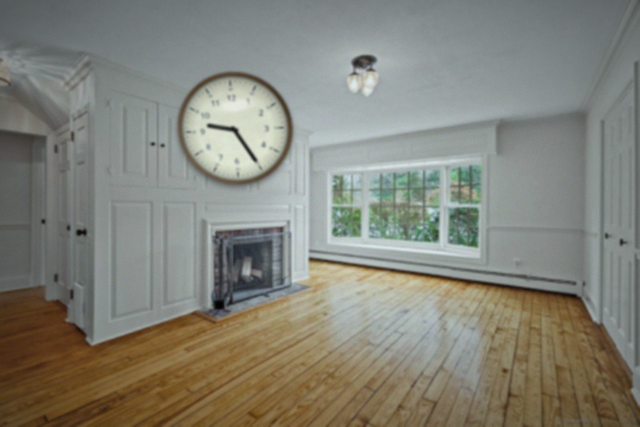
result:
9.25
